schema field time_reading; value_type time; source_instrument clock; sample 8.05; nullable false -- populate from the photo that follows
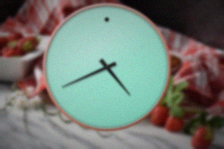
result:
4.41
